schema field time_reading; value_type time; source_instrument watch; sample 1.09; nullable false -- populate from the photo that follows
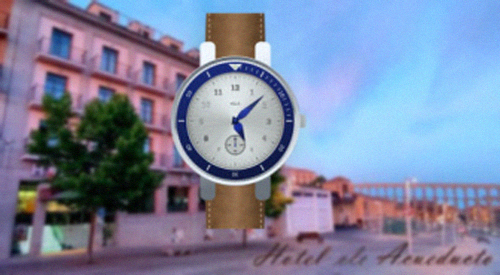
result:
5.08
